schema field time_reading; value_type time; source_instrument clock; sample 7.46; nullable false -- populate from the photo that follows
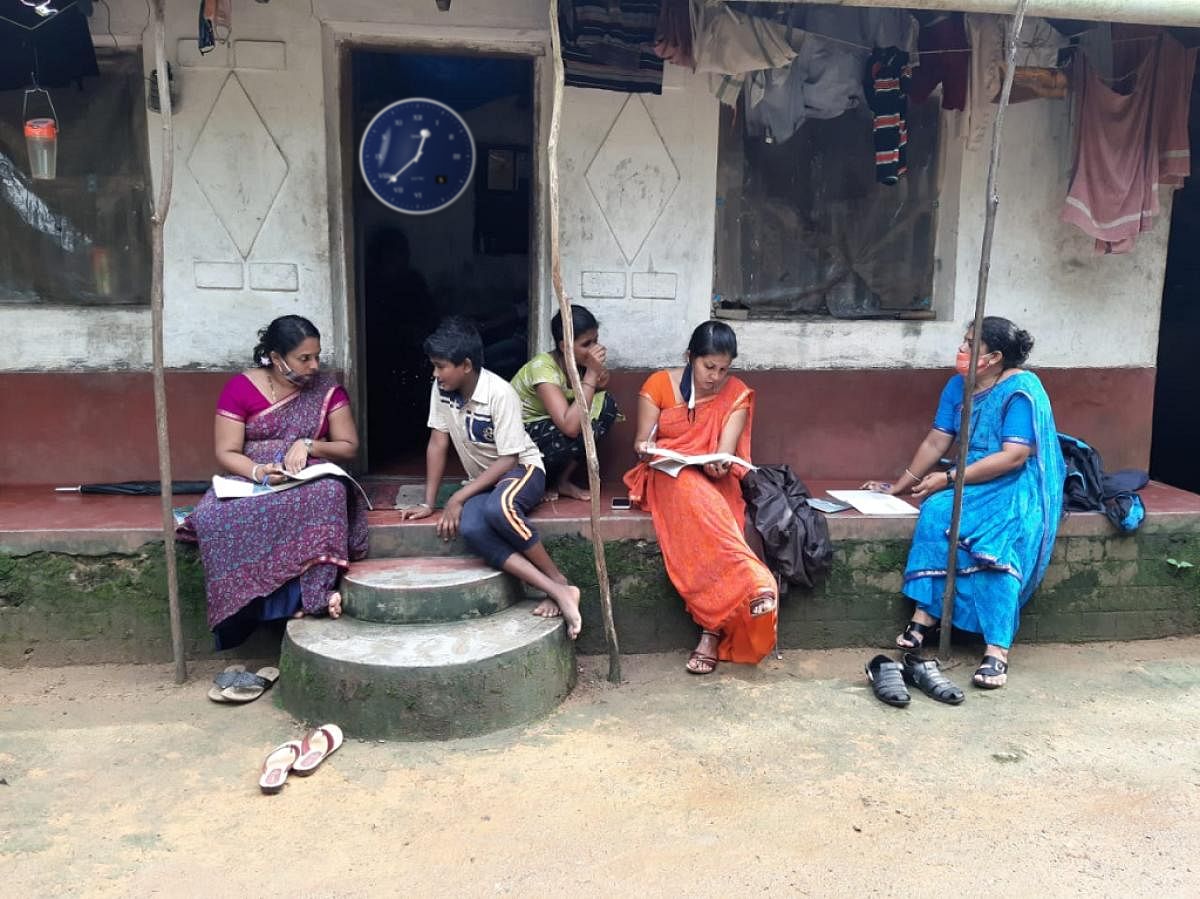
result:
12.38
